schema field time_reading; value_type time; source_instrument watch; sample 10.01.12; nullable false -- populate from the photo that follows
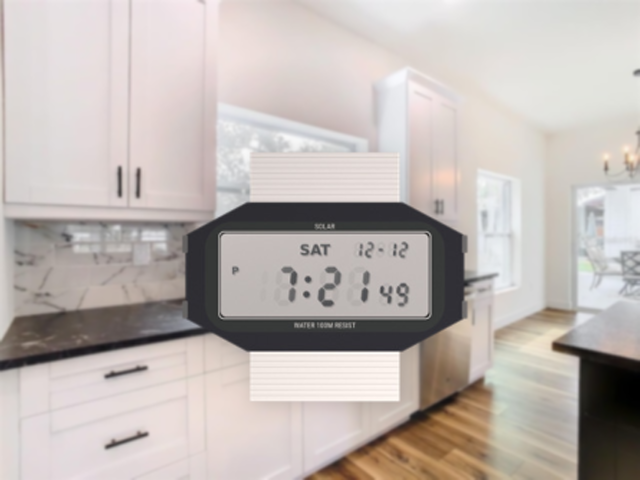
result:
7.21.49
